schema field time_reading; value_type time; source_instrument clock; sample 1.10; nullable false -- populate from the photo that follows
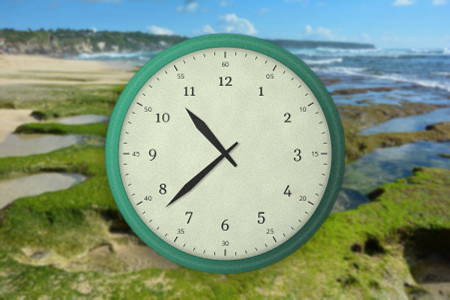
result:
10.38
